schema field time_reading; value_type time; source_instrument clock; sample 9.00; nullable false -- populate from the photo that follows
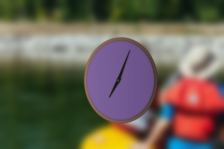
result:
7.04
